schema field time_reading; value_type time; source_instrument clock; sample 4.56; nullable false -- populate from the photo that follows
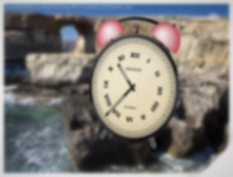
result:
10.37
